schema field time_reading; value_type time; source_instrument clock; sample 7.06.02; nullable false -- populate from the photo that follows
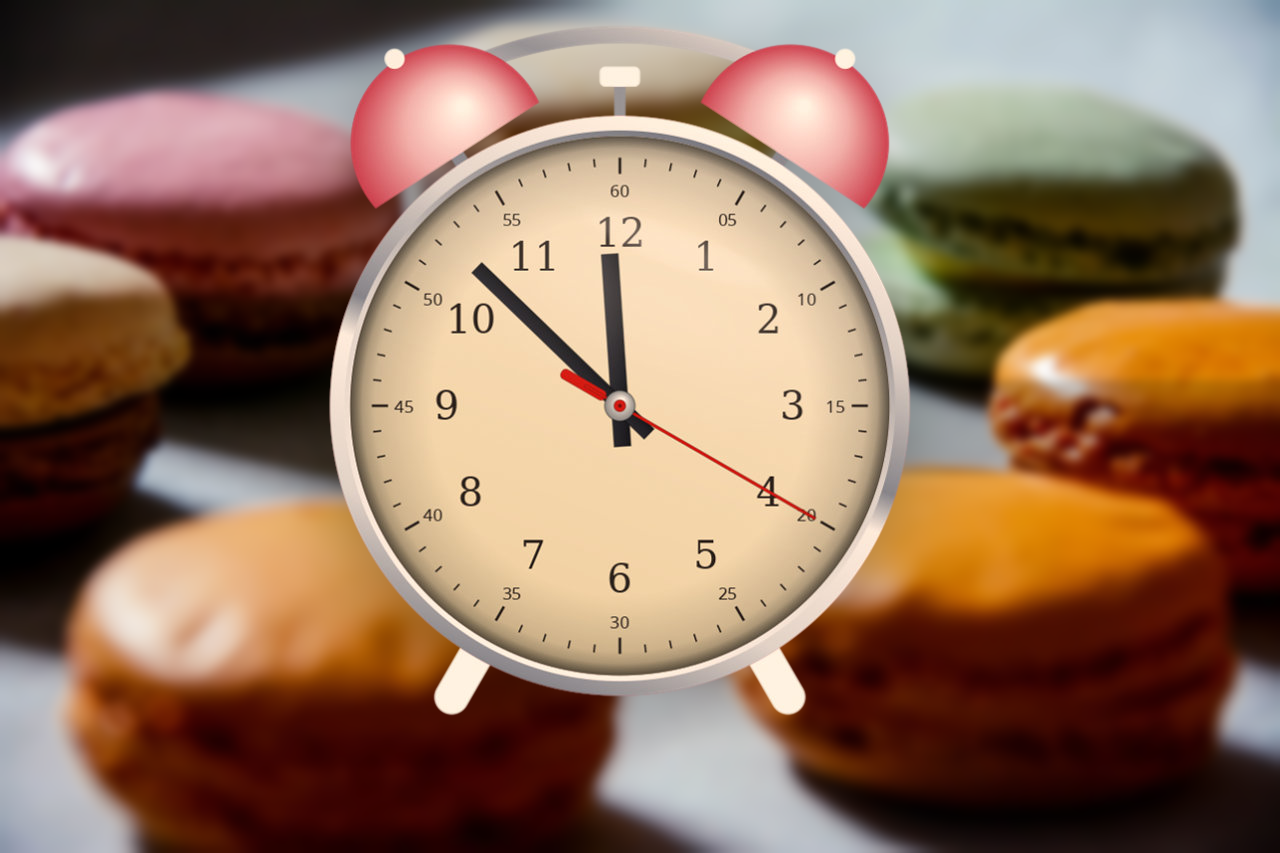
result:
11.52.20
